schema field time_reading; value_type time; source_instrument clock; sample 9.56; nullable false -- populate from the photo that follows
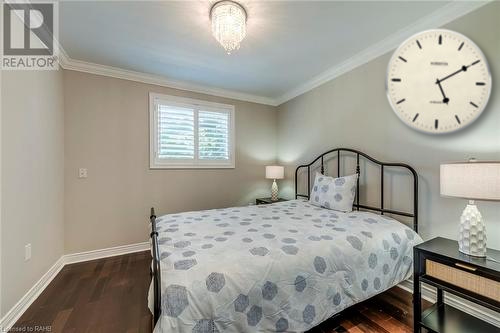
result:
5.10
